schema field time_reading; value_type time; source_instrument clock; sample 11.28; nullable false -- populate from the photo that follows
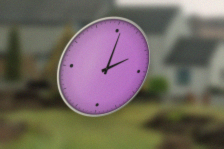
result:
2.01
